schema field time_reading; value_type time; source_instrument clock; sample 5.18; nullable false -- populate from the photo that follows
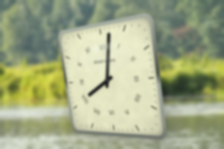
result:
8.02
